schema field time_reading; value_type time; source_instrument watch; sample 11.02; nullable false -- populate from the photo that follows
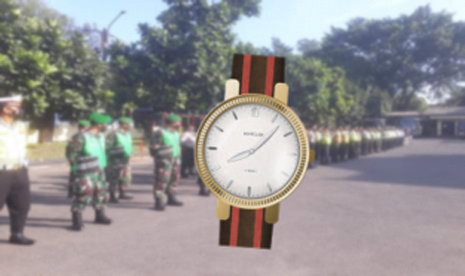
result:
8.07
